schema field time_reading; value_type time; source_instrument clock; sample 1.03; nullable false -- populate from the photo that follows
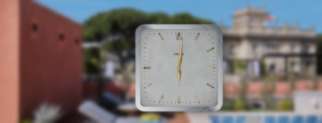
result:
6.01
